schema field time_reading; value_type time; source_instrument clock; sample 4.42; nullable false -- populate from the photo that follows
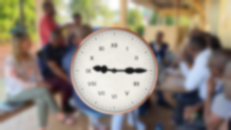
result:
9.15
